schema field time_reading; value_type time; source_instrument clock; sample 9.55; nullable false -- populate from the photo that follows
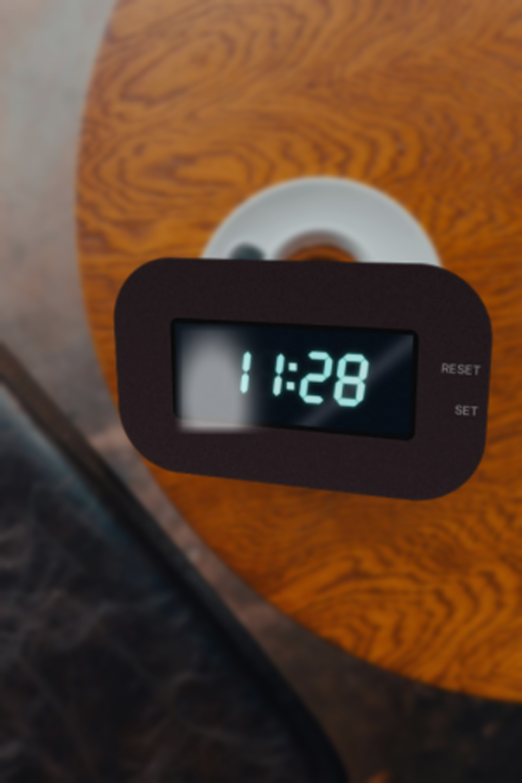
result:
11.28
